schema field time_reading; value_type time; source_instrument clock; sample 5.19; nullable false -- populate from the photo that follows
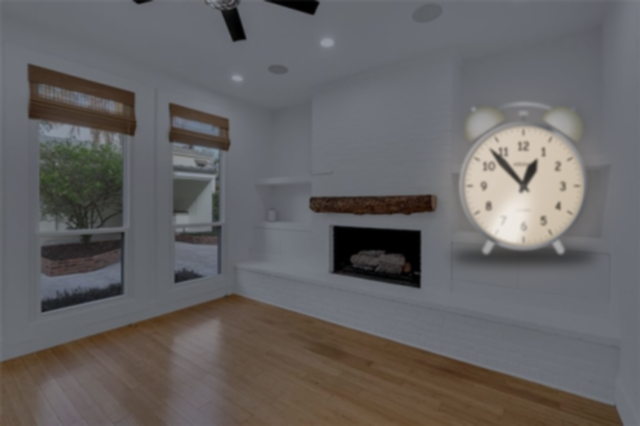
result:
12.53
